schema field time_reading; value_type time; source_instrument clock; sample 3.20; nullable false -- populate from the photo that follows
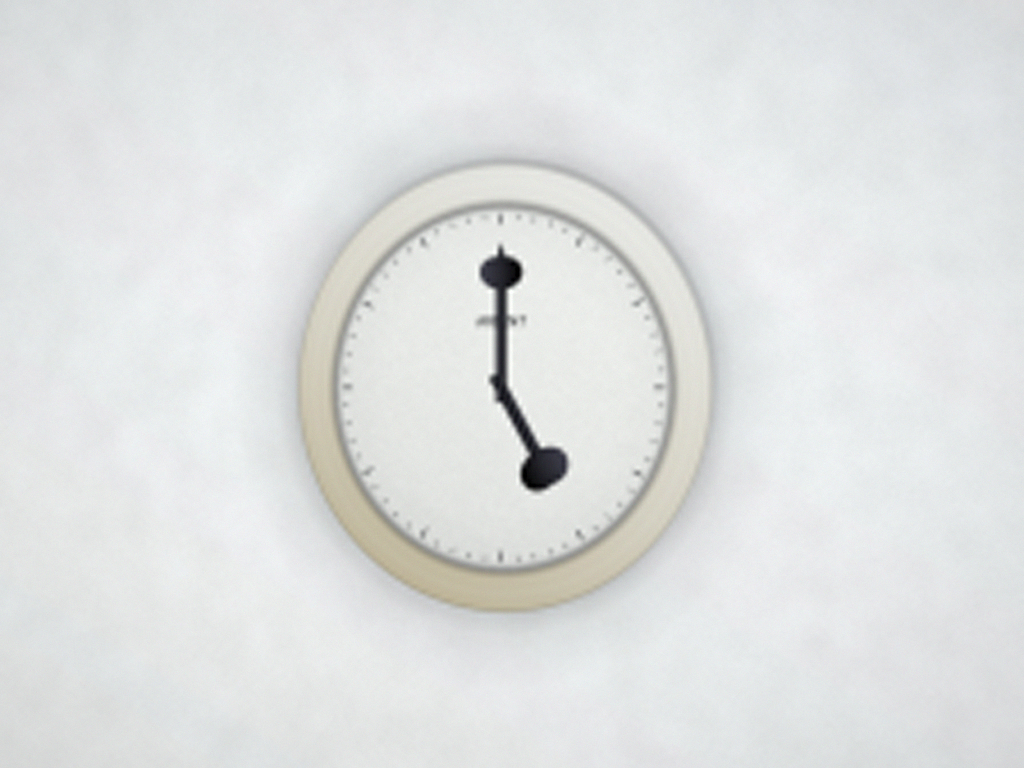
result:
5.00
